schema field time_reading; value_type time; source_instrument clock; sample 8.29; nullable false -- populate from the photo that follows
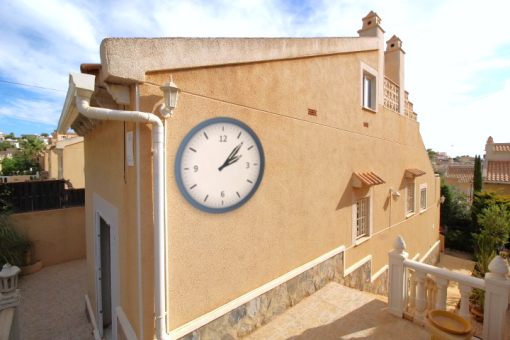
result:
2.07
